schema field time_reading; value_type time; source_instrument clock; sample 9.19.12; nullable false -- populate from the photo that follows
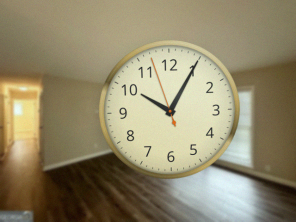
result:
10.04.57
